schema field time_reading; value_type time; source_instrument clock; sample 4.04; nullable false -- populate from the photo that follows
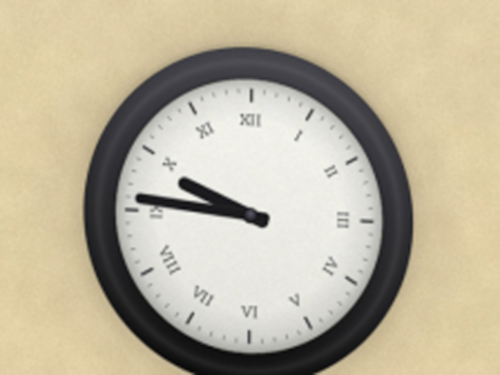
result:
9.46
